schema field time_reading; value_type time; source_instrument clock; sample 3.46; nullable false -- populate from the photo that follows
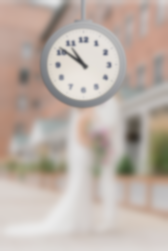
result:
10.51
